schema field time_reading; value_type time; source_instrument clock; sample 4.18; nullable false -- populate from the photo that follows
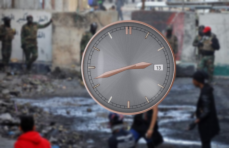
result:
2.42
